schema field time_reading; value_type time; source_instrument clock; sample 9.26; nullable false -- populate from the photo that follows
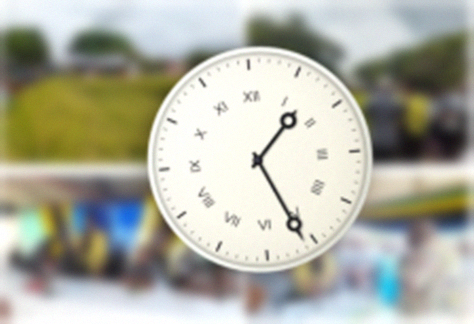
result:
1.26
